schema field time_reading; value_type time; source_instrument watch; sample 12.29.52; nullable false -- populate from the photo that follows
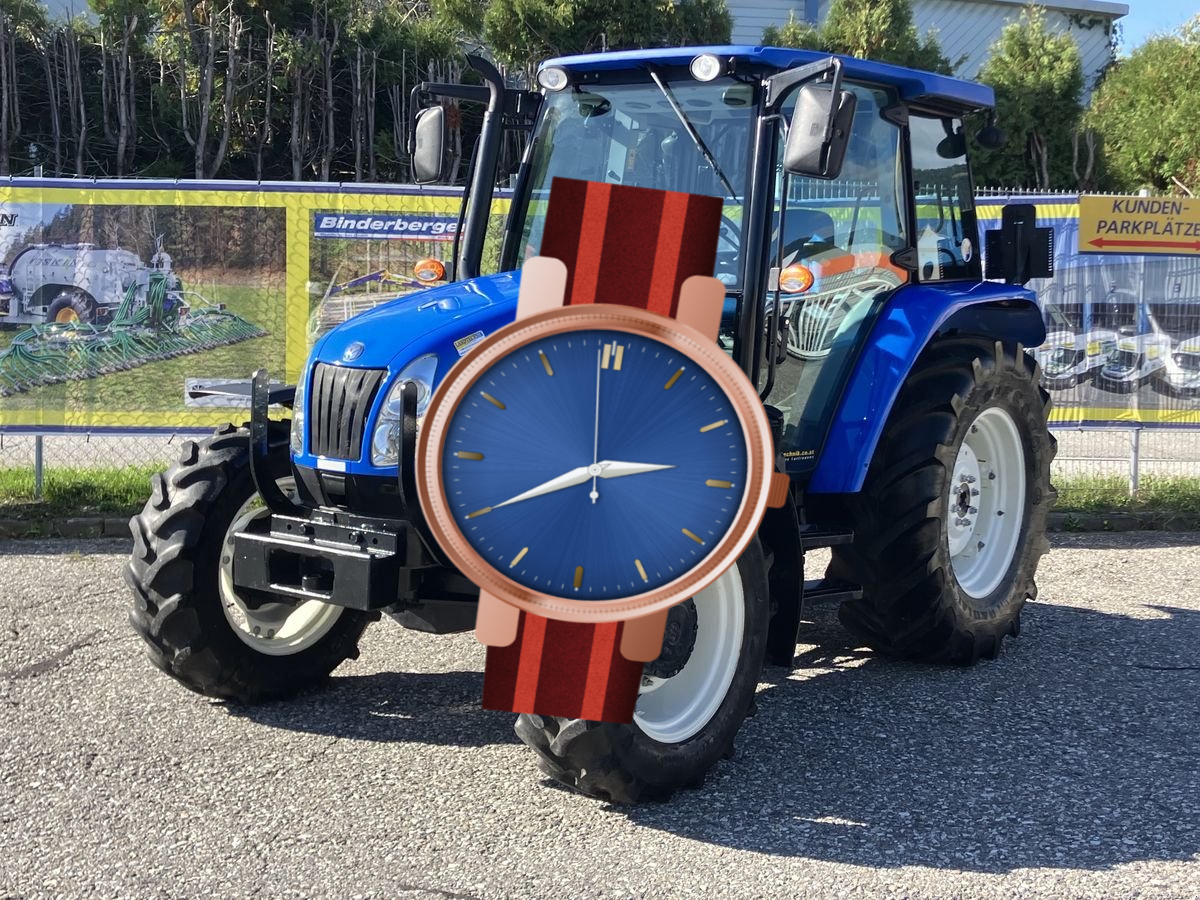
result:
2.39.59
